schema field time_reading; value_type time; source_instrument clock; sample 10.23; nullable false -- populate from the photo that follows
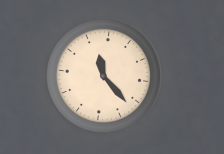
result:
11.22
